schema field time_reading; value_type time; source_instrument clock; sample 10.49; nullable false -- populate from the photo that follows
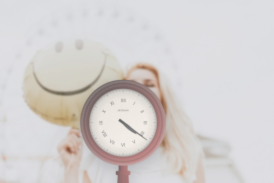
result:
4.21
